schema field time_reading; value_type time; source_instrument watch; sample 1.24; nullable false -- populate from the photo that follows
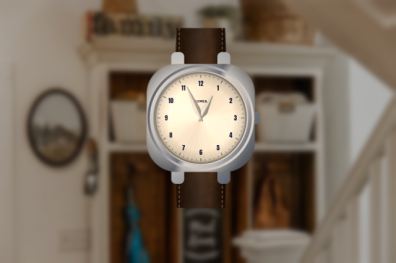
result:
12.56
